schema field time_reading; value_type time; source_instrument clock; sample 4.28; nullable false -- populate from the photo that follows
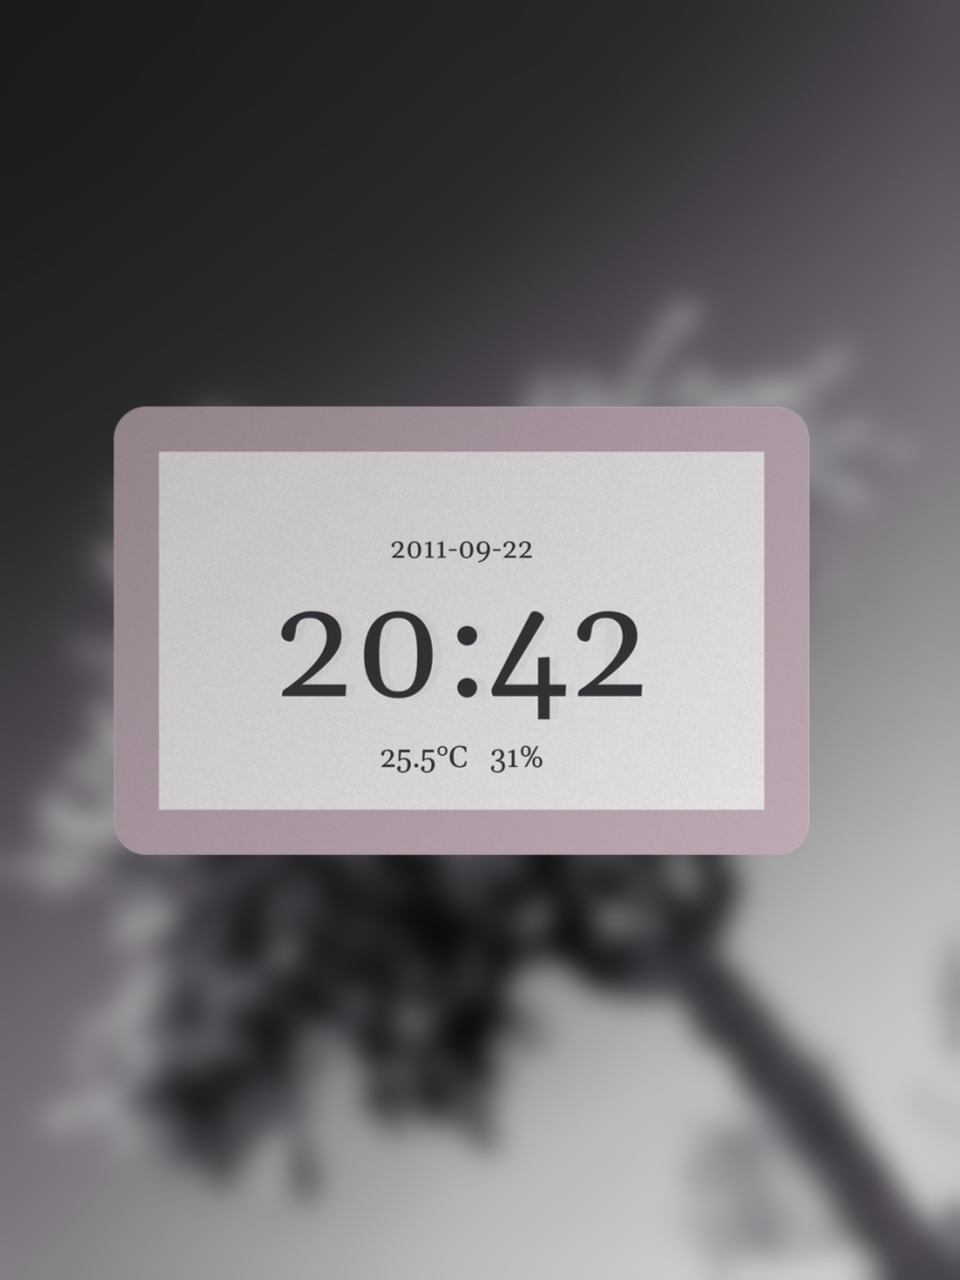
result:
20.42
